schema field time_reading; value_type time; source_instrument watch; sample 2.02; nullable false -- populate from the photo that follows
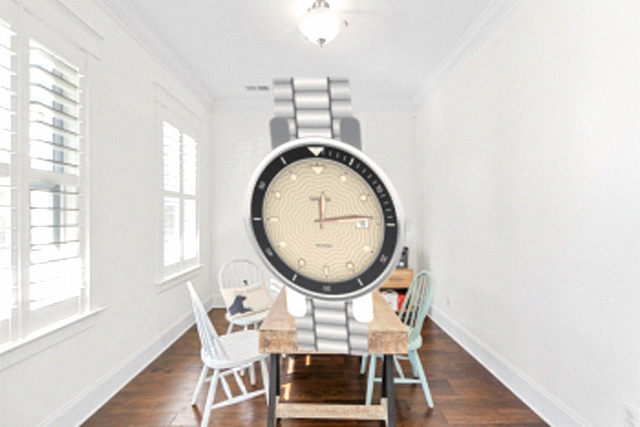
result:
12.14
